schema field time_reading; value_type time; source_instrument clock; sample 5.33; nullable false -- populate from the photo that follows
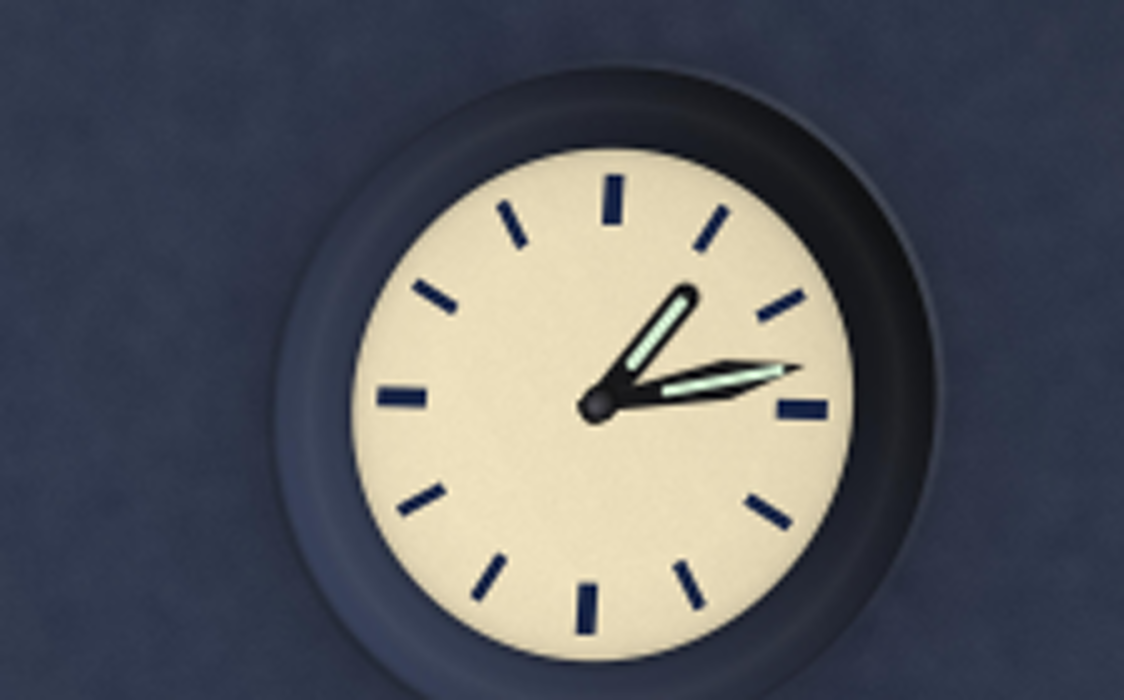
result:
1.13
